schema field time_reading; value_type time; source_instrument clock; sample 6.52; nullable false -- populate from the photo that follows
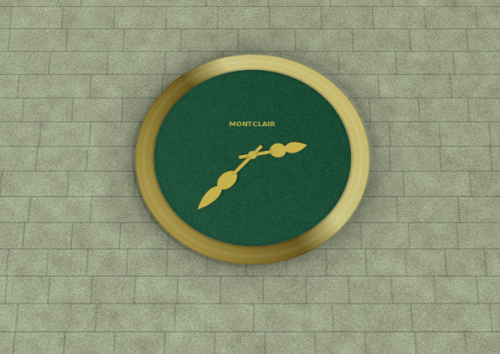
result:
2.37
